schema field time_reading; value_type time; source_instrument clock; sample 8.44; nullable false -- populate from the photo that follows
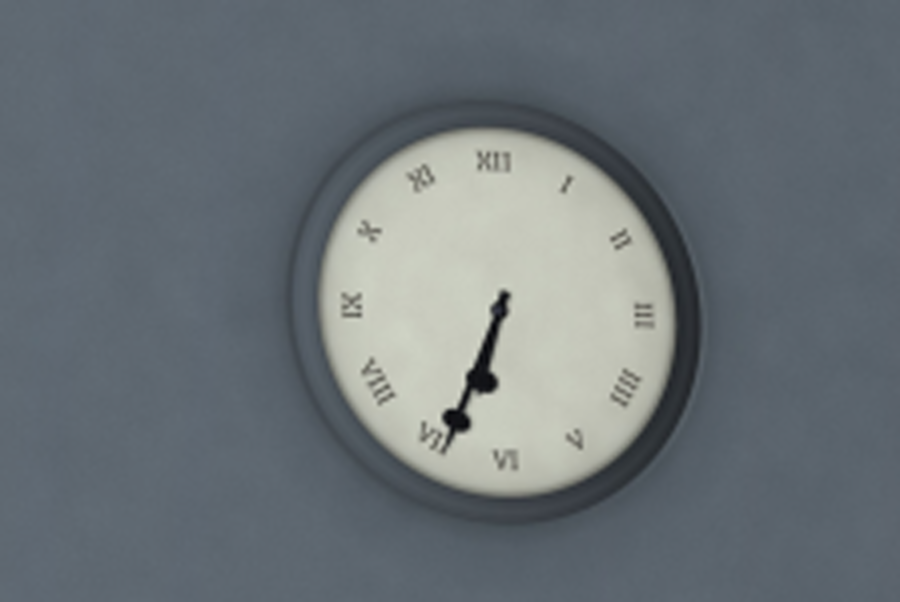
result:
6.34
